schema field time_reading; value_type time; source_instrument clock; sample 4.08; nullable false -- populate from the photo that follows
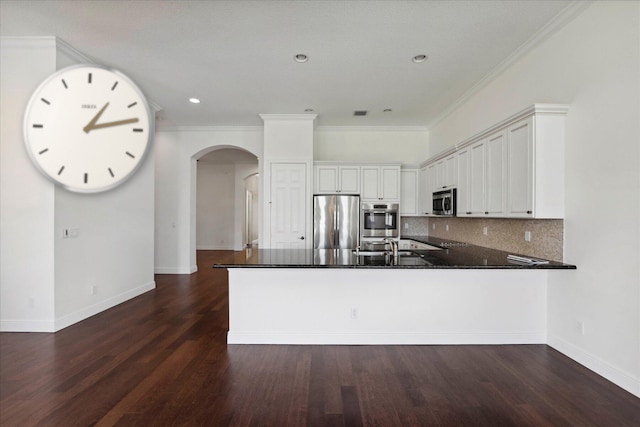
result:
1.13
